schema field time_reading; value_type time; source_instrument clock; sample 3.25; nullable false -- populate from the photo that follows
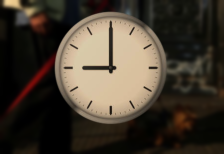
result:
9.00
